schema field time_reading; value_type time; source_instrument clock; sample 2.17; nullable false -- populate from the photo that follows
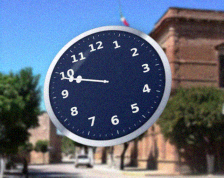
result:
9.49
